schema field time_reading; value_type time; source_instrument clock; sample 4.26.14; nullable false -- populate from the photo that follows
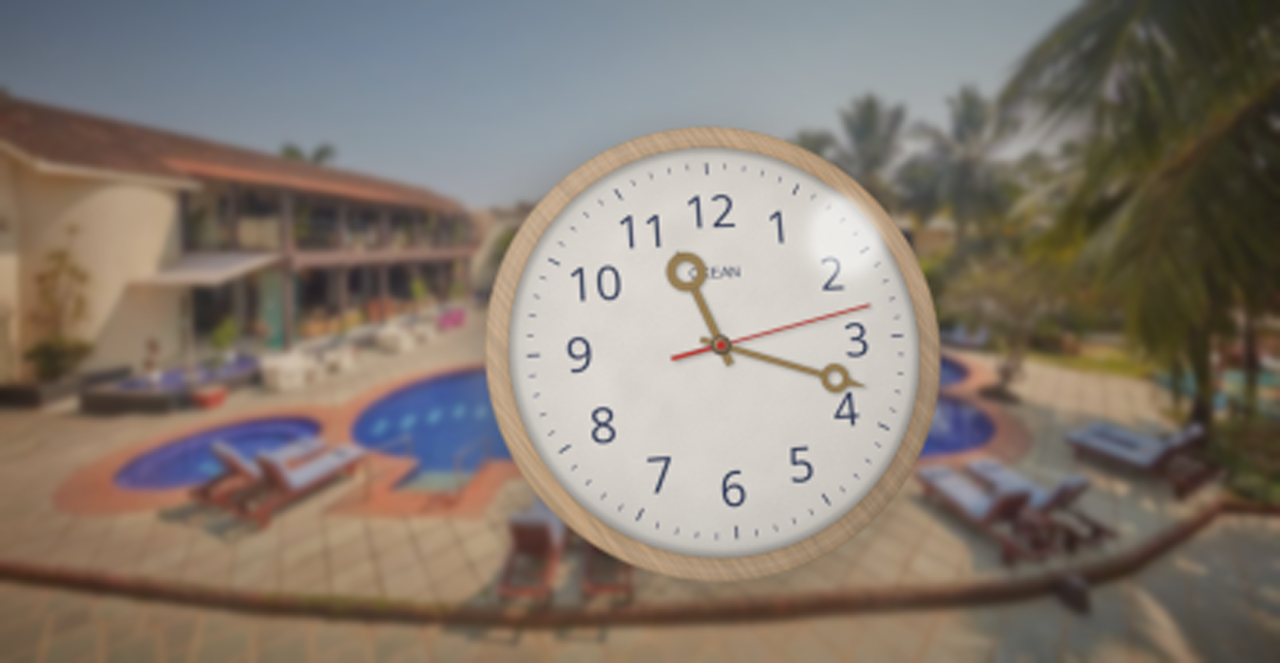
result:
11.18.13
